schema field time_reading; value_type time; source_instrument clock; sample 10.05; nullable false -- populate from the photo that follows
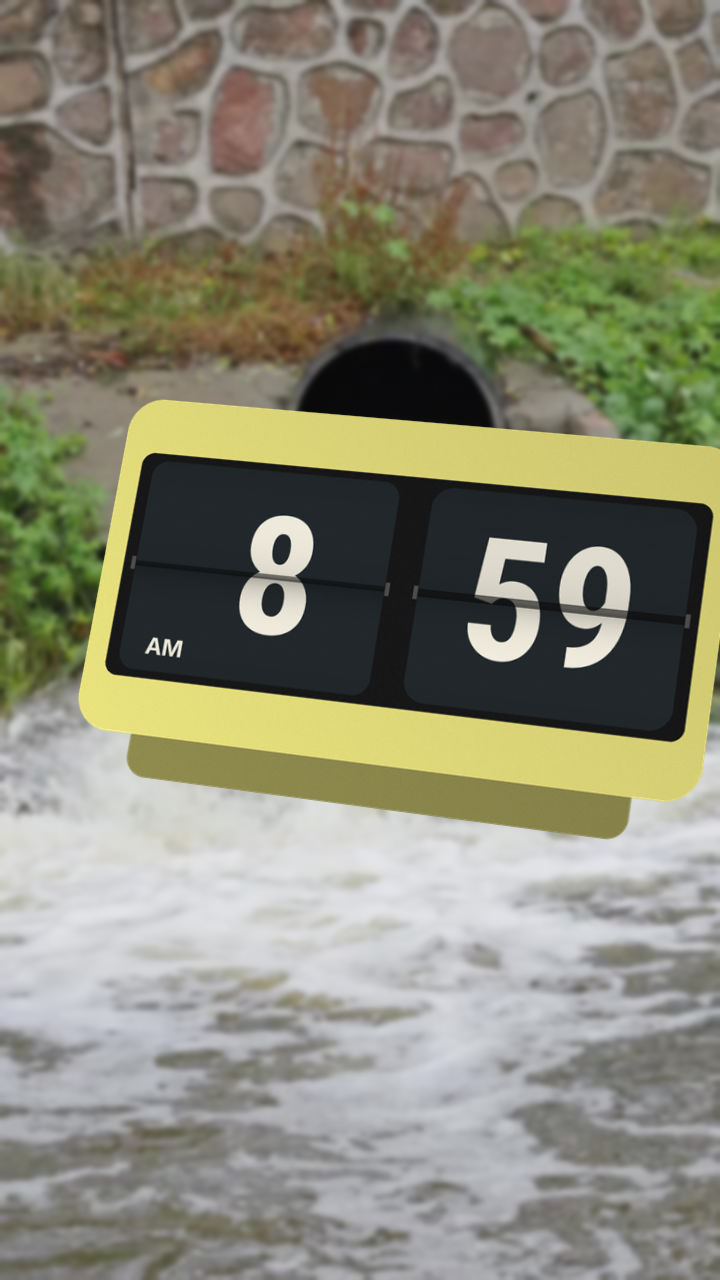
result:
8.59
